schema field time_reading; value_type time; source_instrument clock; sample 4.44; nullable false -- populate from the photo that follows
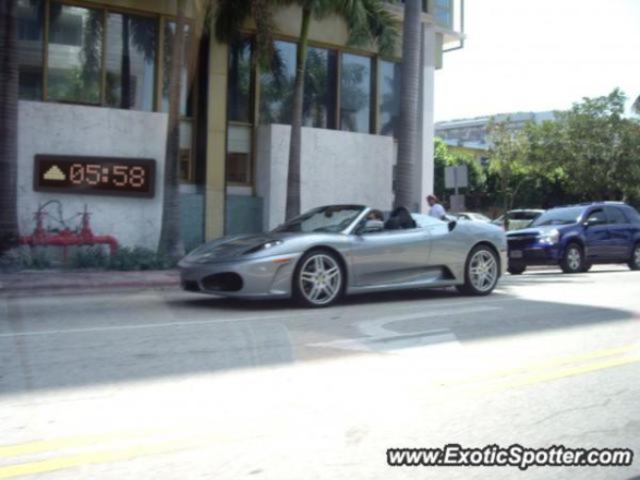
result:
5.58
